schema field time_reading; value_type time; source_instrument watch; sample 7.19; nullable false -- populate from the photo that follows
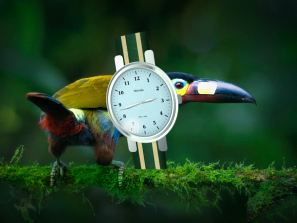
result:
2.43
